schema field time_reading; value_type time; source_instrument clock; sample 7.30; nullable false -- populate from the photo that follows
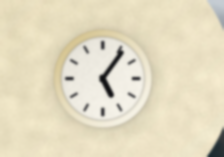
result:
5.06
